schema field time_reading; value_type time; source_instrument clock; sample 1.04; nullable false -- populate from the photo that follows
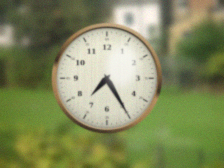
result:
7.25
